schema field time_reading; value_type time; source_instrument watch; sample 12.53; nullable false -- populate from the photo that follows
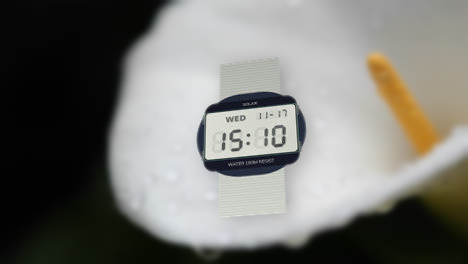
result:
15.10
